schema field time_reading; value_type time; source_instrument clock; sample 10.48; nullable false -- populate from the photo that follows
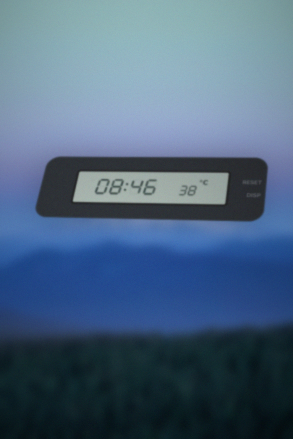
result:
8.46
